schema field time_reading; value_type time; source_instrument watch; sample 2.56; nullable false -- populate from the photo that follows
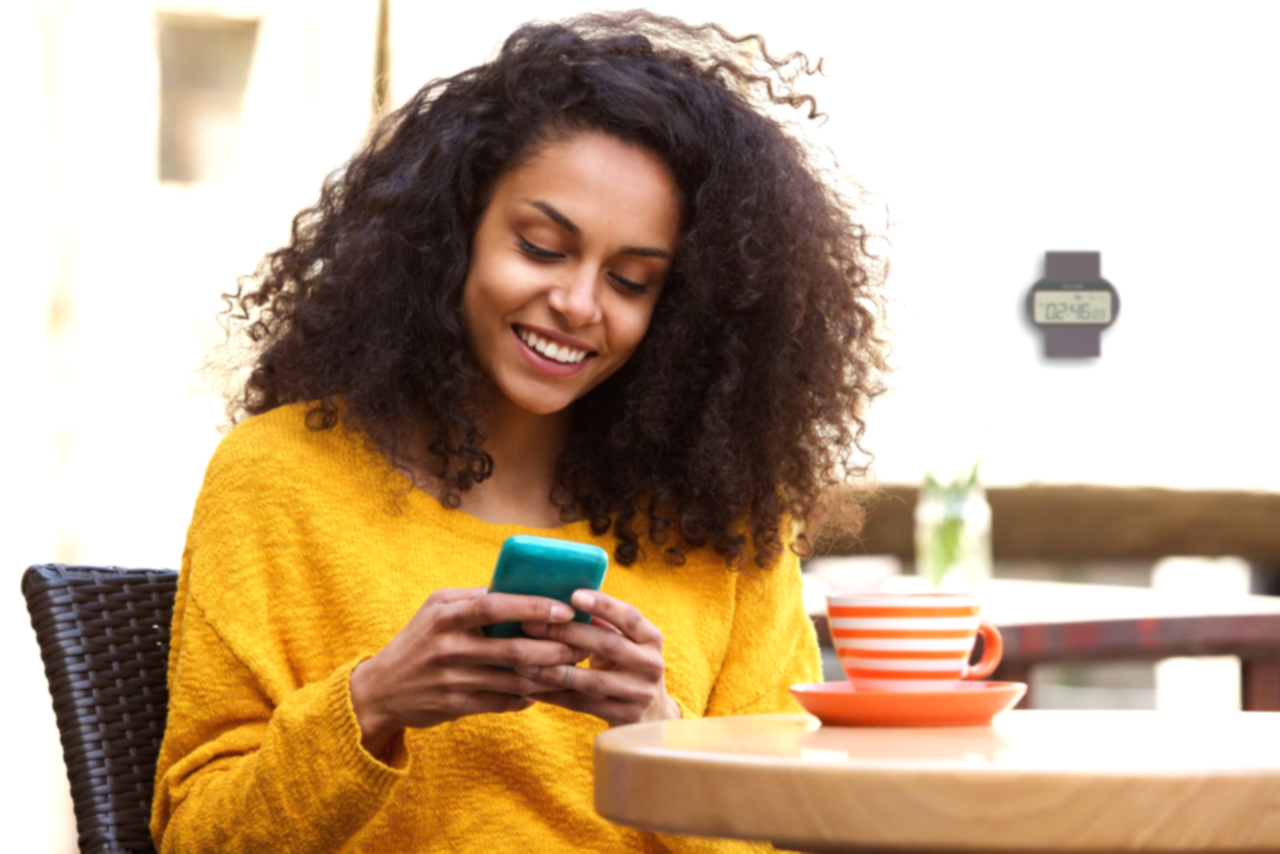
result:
2.46
